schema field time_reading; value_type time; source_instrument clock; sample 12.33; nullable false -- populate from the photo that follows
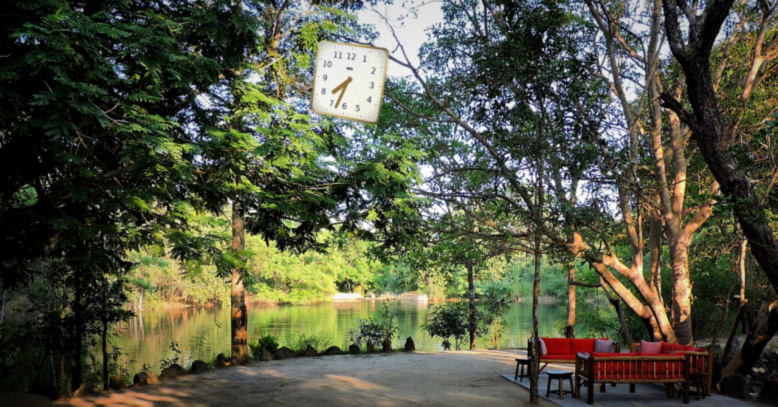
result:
7.33
